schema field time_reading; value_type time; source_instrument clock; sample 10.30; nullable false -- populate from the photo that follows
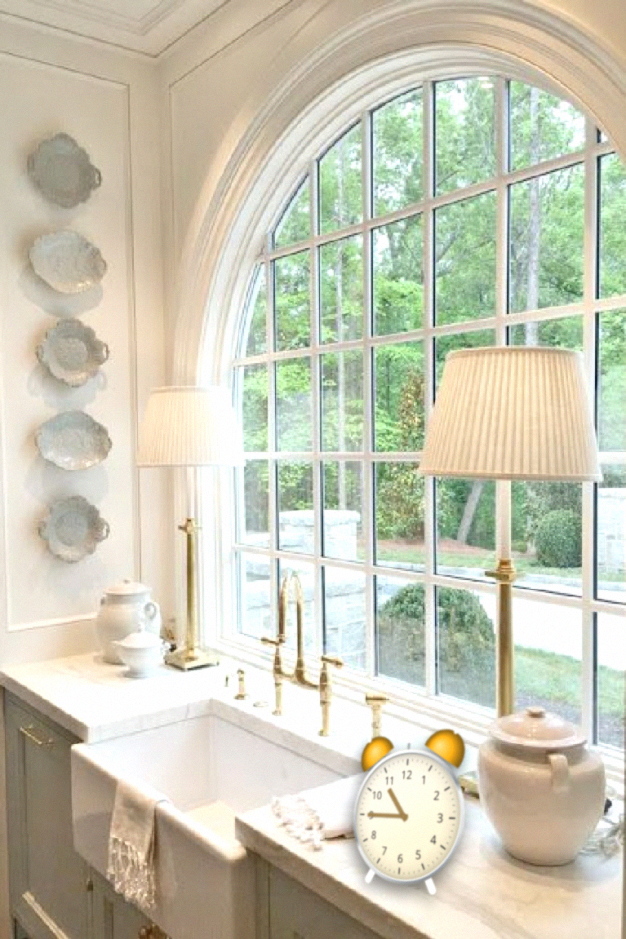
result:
10.45
